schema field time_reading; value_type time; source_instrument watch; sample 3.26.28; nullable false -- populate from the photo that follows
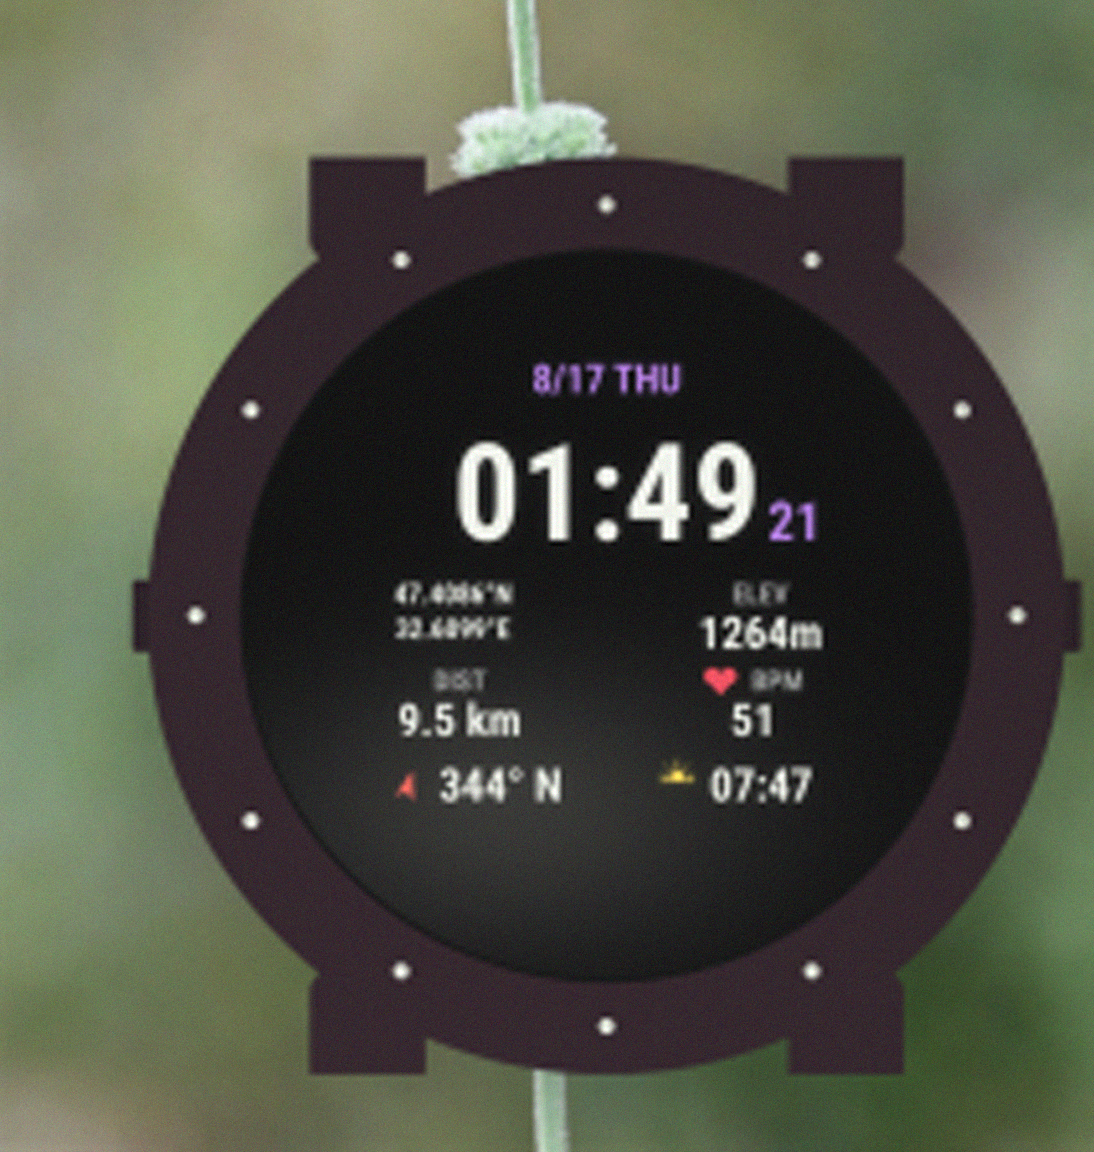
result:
1.49.21
